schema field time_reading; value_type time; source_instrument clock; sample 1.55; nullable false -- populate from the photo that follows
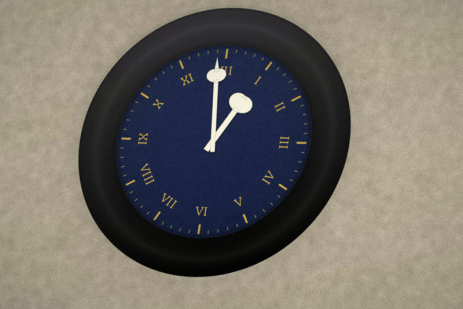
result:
12.59
